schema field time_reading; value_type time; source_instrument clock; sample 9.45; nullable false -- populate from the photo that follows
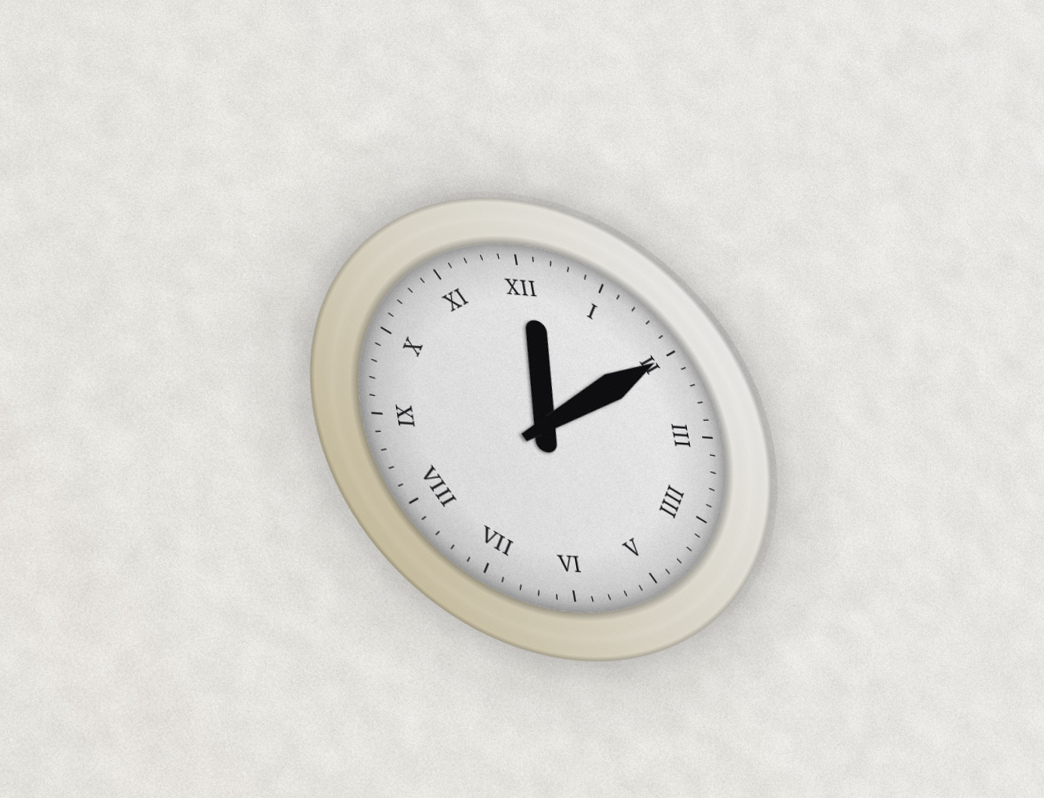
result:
12.10
